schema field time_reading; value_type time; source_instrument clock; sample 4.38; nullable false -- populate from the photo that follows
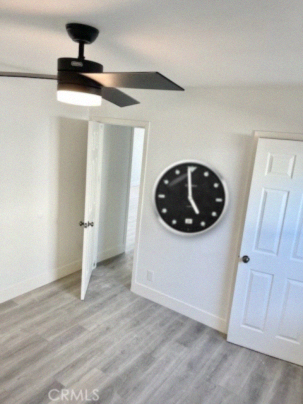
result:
4.59
